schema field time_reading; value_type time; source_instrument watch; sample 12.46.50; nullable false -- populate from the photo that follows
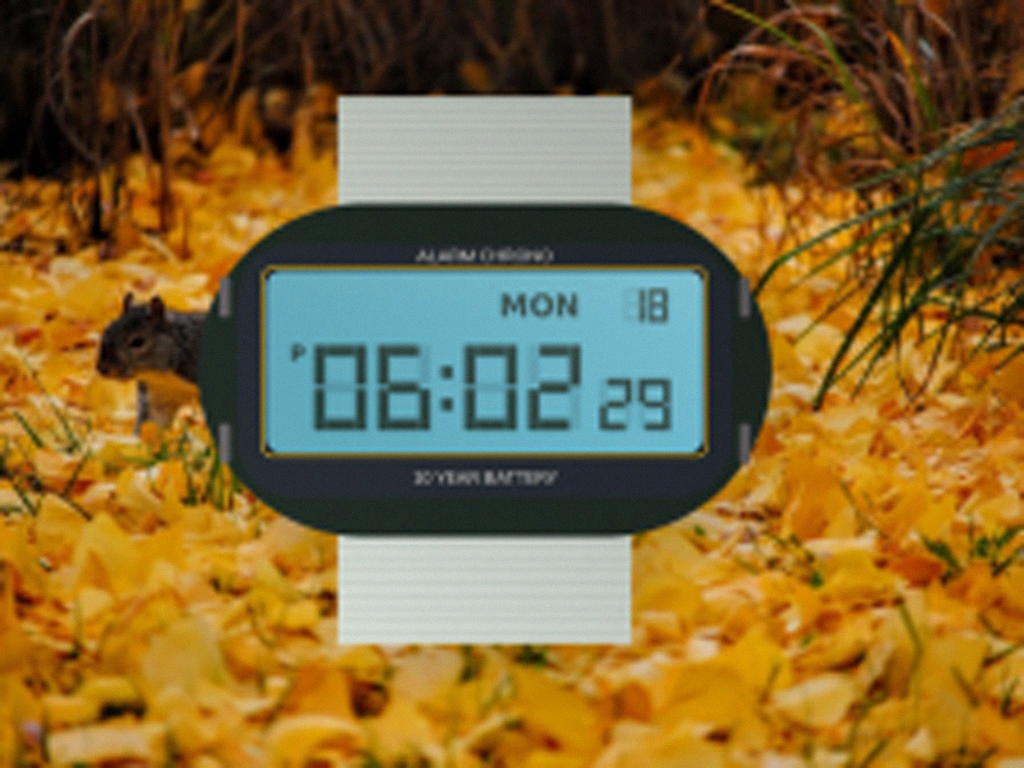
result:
6.02.29
